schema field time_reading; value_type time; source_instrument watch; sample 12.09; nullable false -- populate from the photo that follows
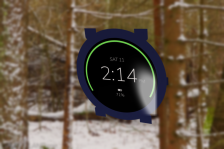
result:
2.14
